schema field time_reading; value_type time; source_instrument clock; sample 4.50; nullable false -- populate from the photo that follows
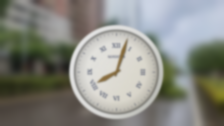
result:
8.03
